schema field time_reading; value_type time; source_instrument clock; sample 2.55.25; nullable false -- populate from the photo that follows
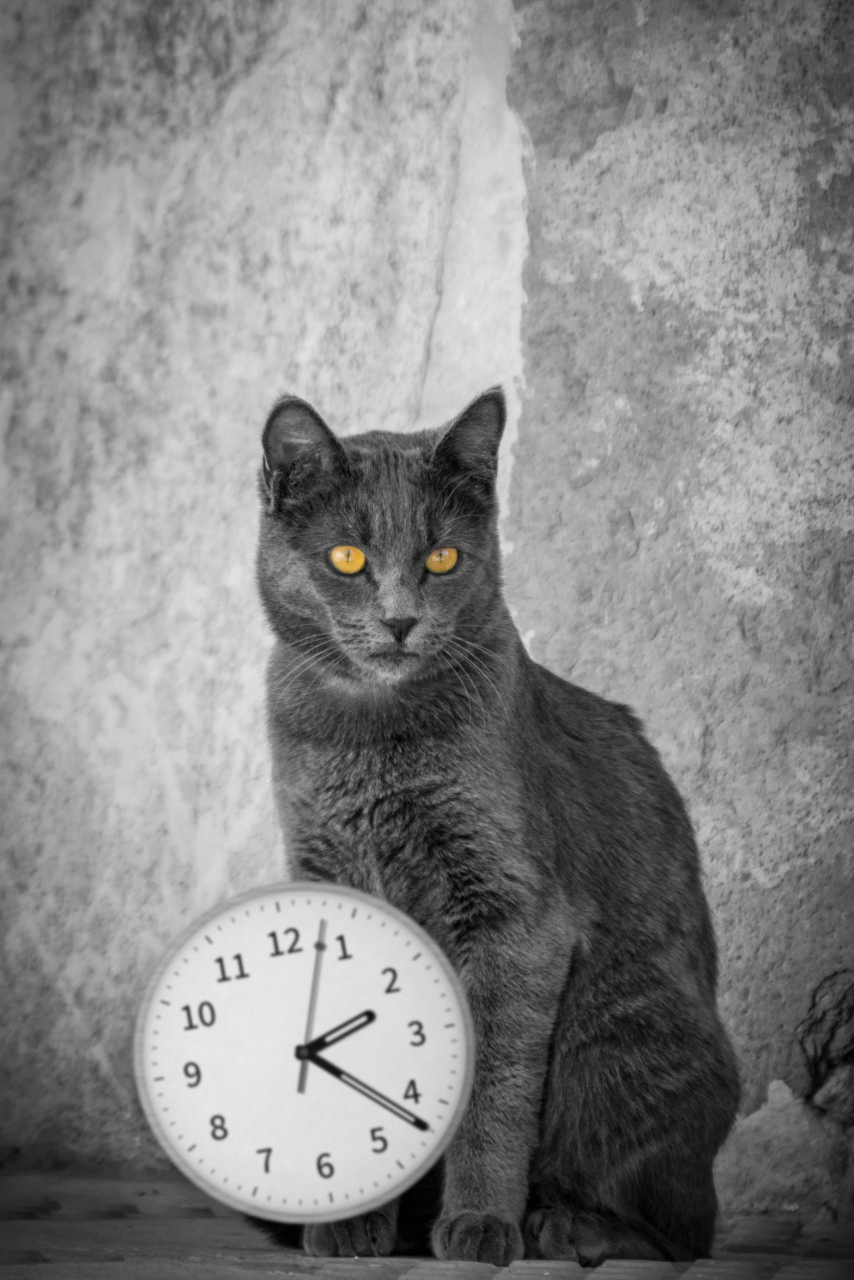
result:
2.22.03
